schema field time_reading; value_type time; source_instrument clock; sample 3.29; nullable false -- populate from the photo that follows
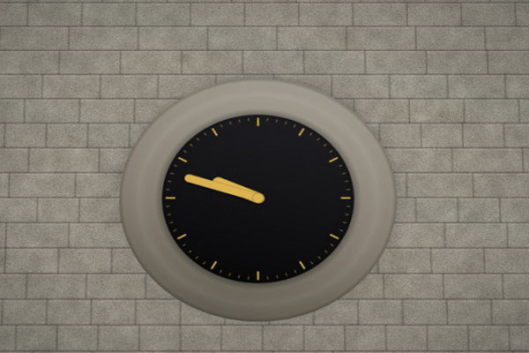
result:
9.48
